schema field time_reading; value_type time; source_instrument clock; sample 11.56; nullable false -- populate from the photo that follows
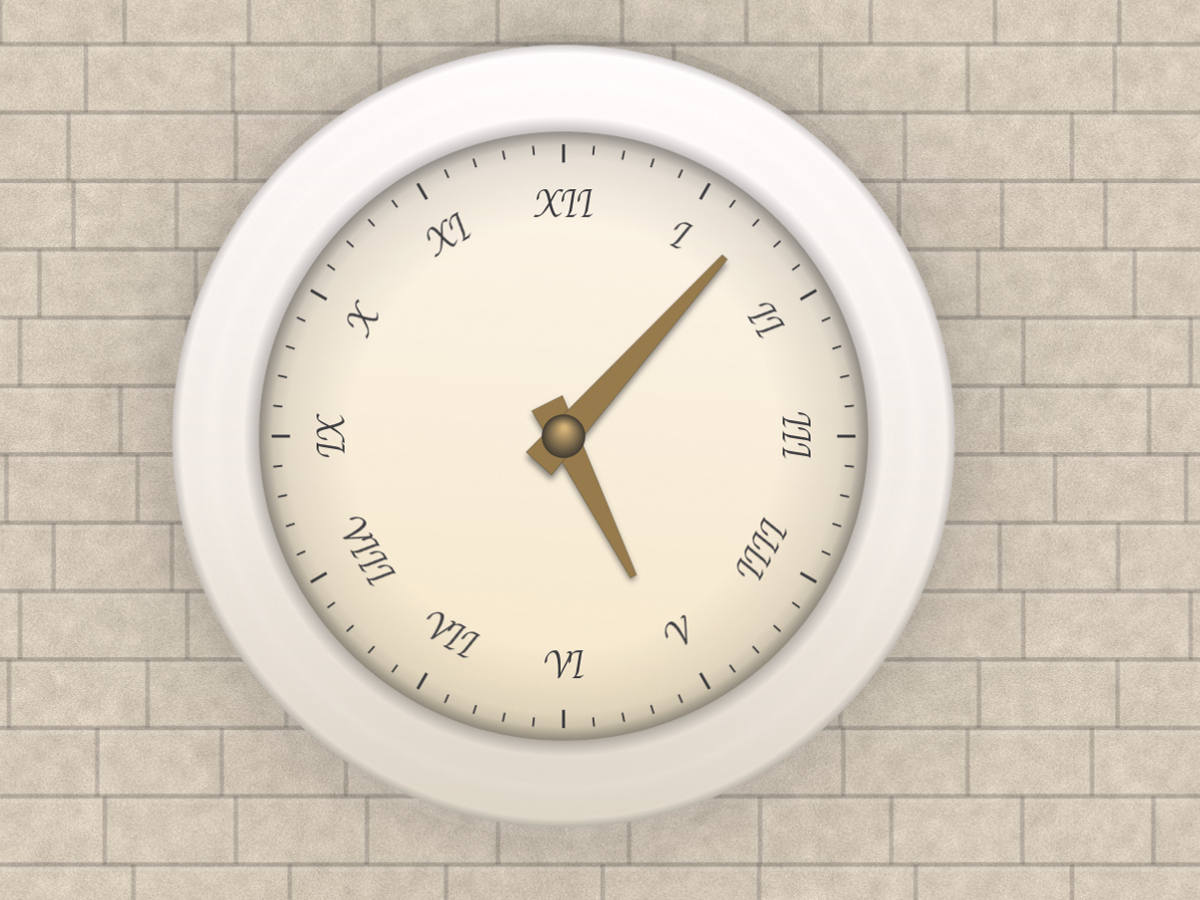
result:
5.07
